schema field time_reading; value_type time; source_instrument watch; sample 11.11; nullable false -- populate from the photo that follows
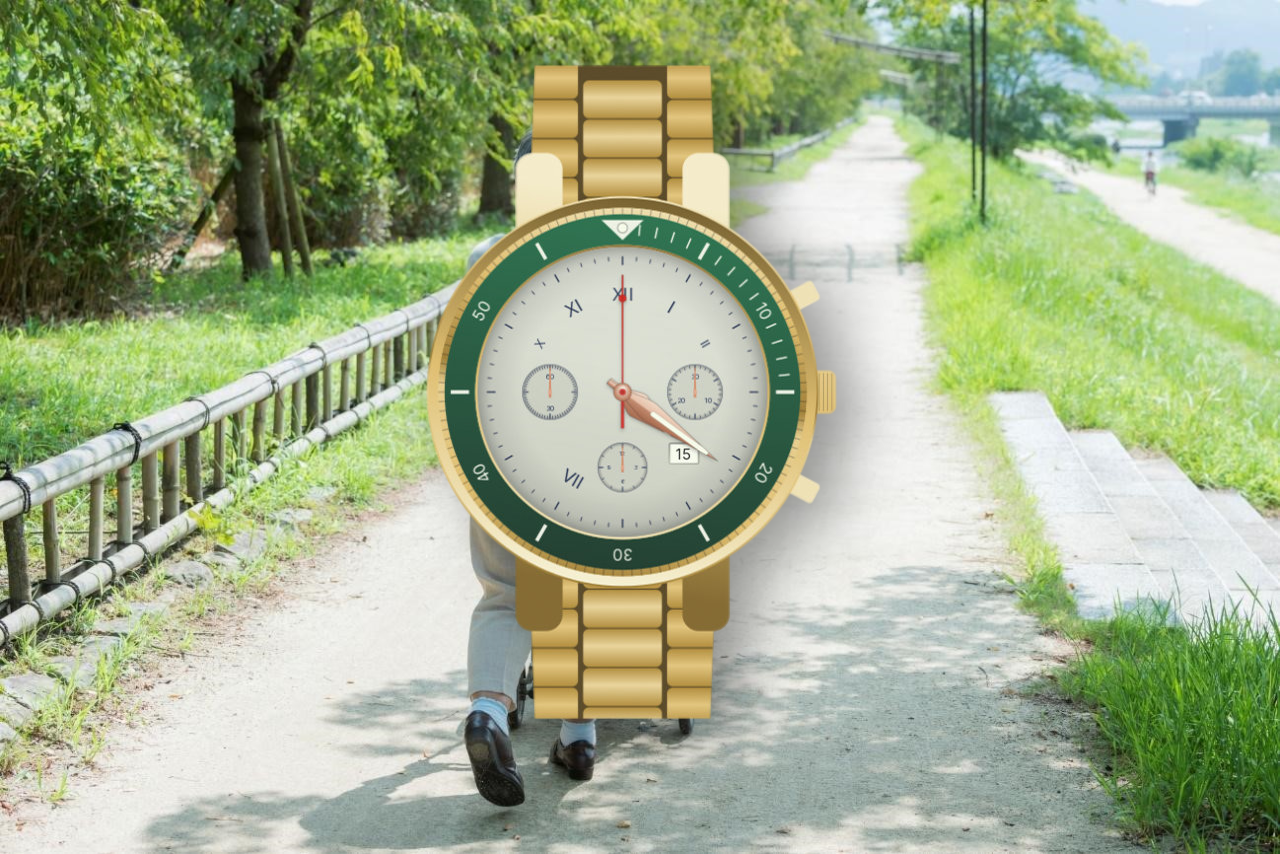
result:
4.21
